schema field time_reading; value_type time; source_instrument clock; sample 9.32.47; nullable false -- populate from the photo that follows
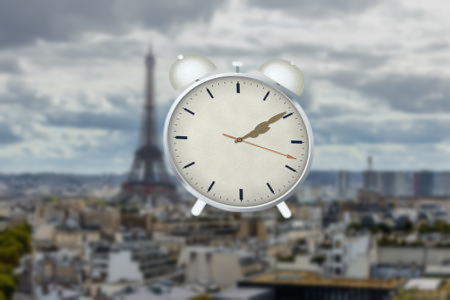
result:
2.09.18
